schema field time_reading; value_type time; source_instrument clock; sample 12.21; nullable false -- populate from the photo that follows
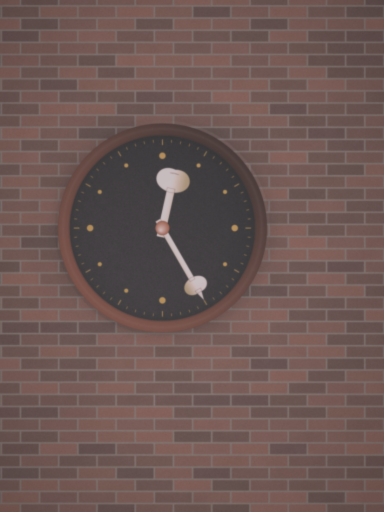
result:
12.25
